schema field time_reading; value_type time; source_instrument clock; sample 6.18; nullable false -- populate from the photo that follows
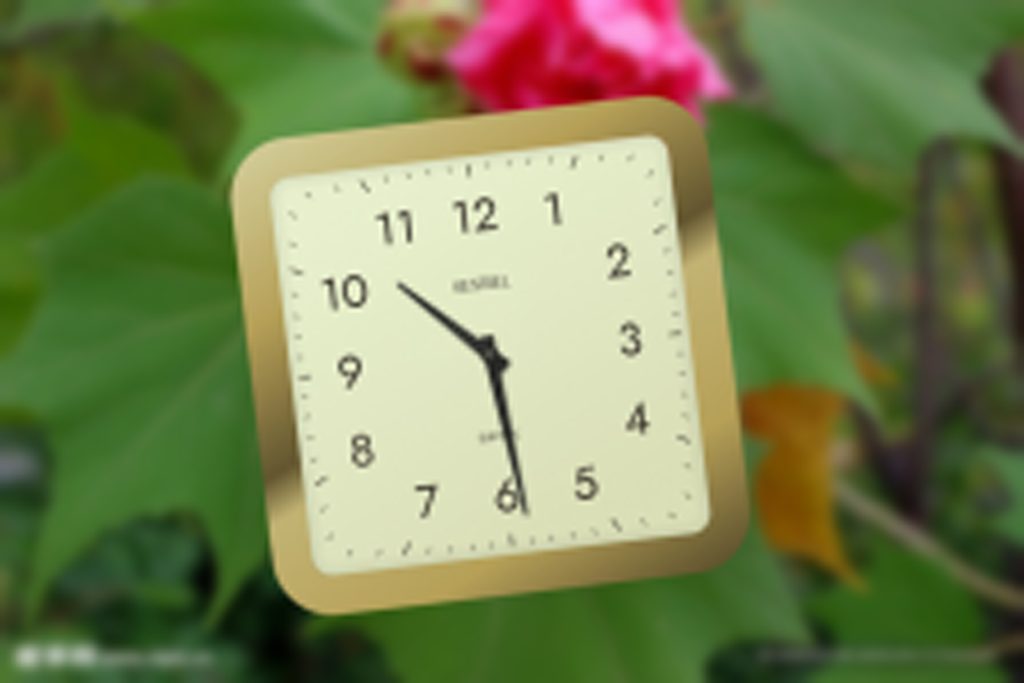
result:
10.29
